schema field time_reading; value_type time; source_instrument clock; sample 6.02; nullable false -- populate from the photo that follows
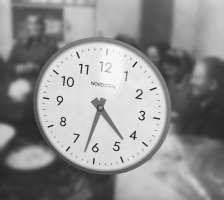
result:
4.32
